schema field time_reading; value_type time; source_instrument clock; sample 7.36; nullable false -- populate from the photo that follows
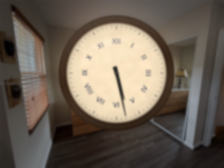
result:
5.28
